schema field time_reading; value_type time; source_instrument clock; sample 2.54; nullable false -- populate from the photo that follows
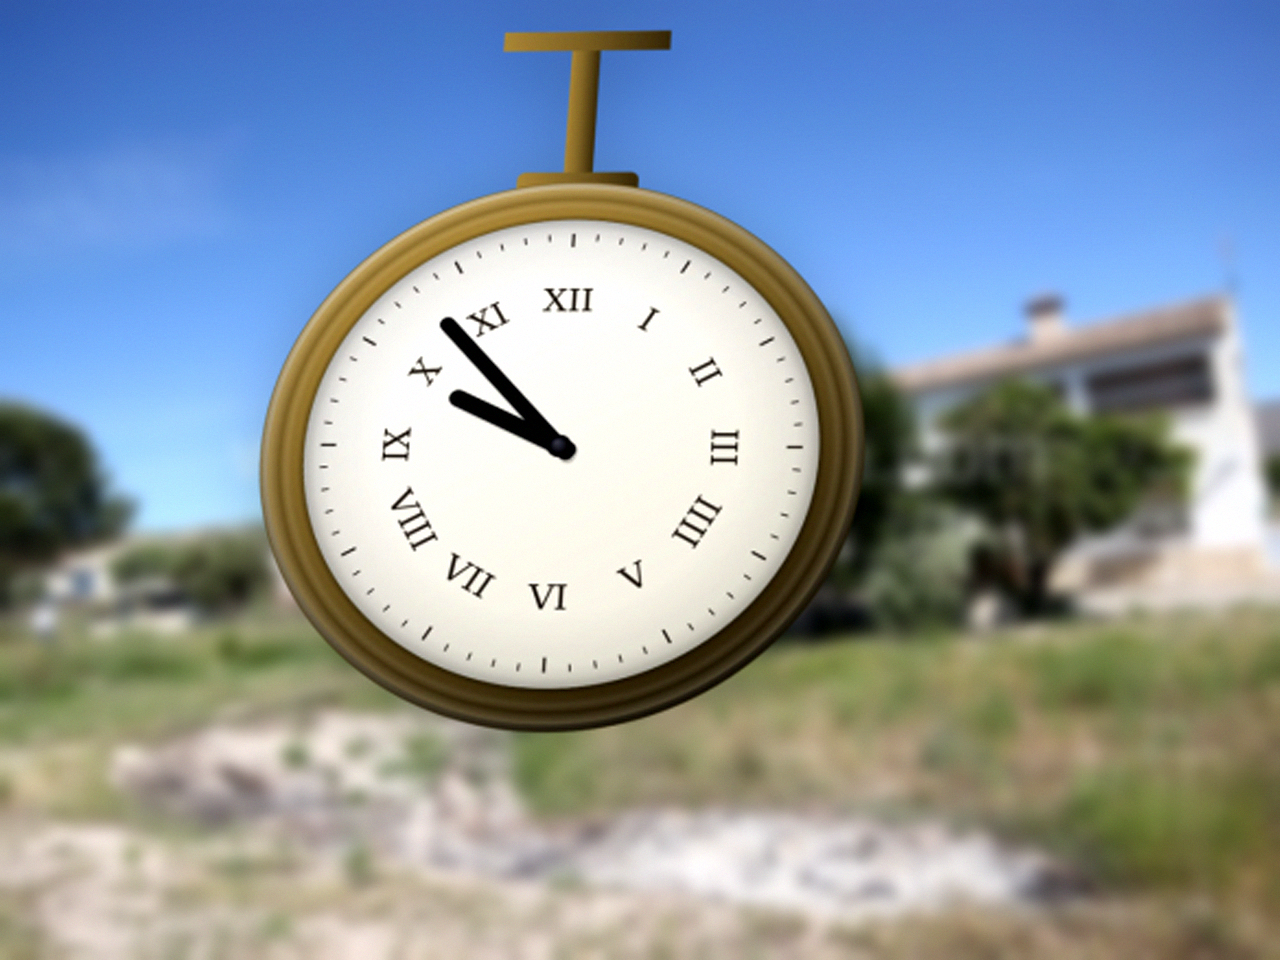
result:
9.53
